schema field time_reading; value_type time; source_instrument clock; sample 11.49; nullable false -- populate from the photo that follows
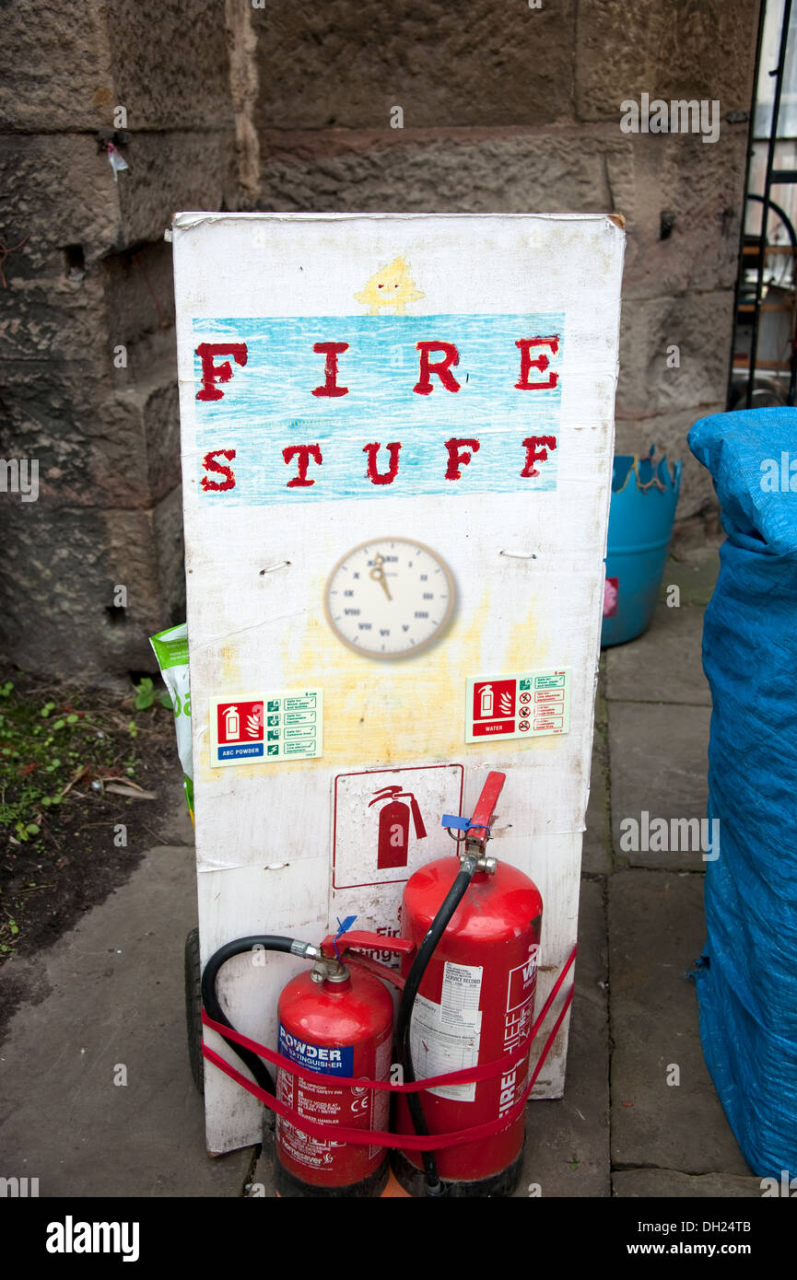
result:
10.57
